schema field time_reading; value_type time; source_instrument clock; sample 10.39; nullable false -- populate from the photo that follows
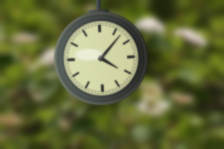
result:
4.07
